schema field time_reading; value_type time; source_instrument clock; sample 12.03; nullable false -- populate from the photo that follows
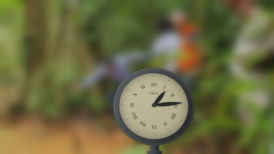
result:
1.14
